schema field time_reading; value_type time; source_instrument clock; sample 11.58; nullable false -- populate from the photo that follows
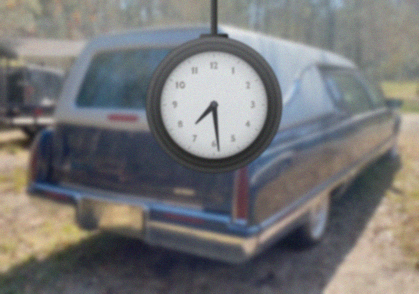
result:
7.29
